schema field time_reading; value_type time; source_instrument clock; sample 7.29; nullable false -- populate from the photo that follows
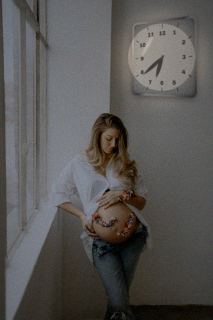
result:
6.39
